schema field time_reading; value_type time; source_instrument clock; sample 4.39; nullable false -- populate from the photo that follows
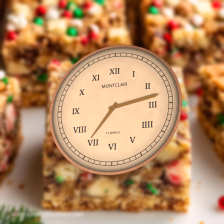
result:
7.13
